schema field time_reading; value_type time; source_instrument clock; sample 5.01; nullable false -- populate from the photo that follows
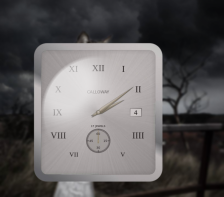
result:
2.09
